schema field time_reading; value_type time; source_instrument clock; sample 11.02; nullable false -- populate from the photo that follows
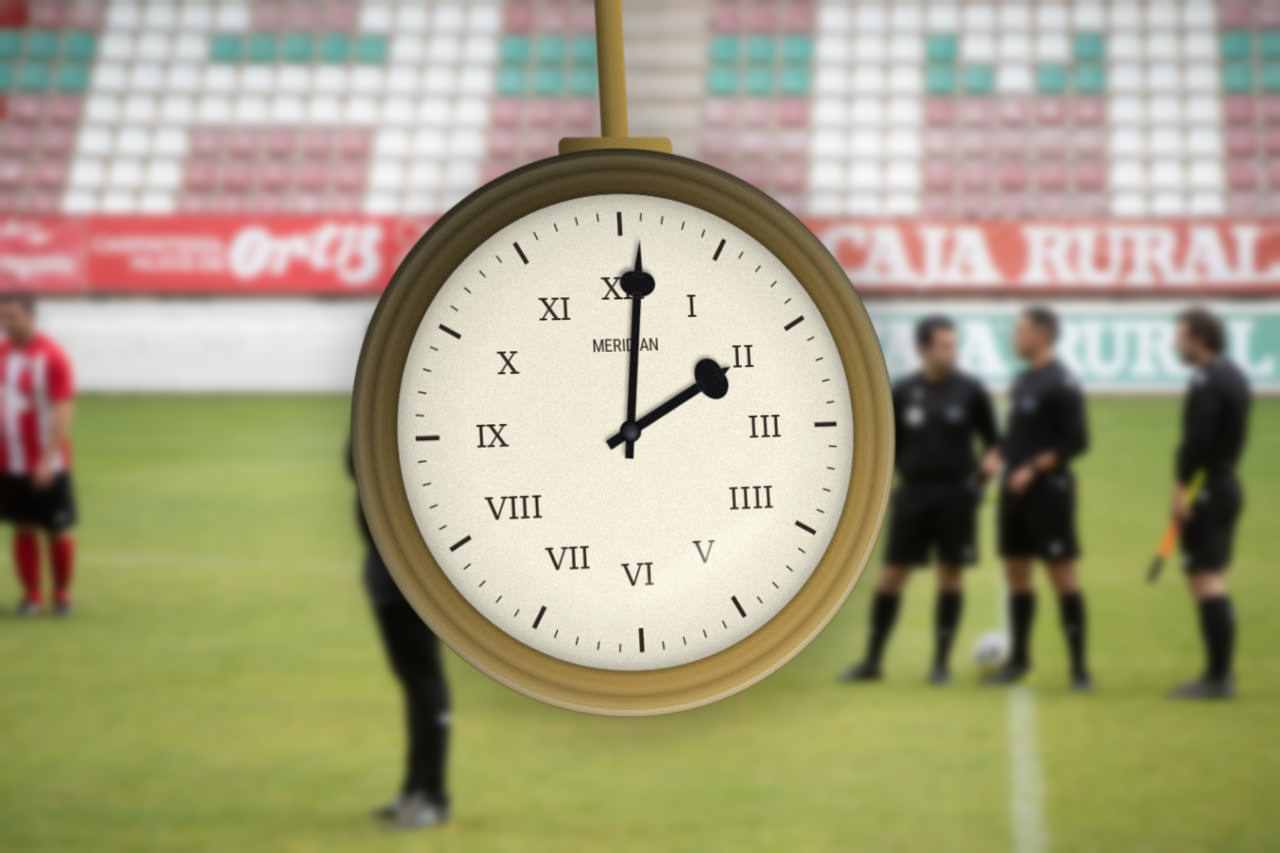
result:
2.01
